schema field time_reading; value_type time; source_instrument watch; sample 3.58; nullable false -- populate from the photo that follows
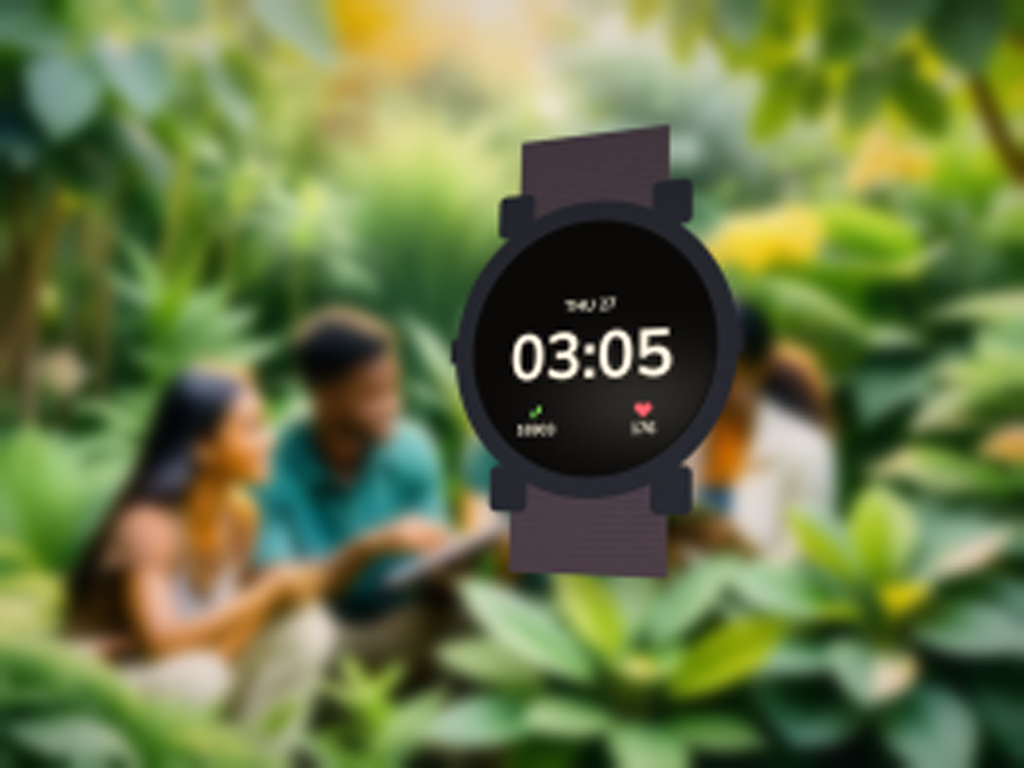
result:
3.05
